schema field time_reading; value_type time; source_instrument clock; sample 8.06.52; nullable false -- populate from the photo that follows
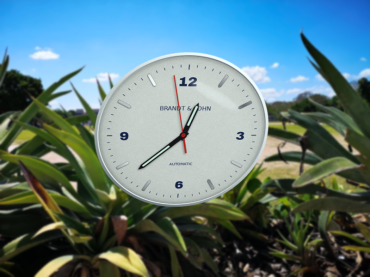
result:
12.37.58
